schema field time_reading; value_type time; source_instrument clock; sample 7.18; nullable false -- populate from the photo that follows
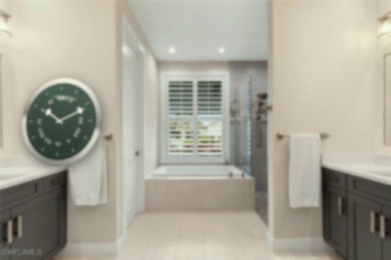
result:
10.11
